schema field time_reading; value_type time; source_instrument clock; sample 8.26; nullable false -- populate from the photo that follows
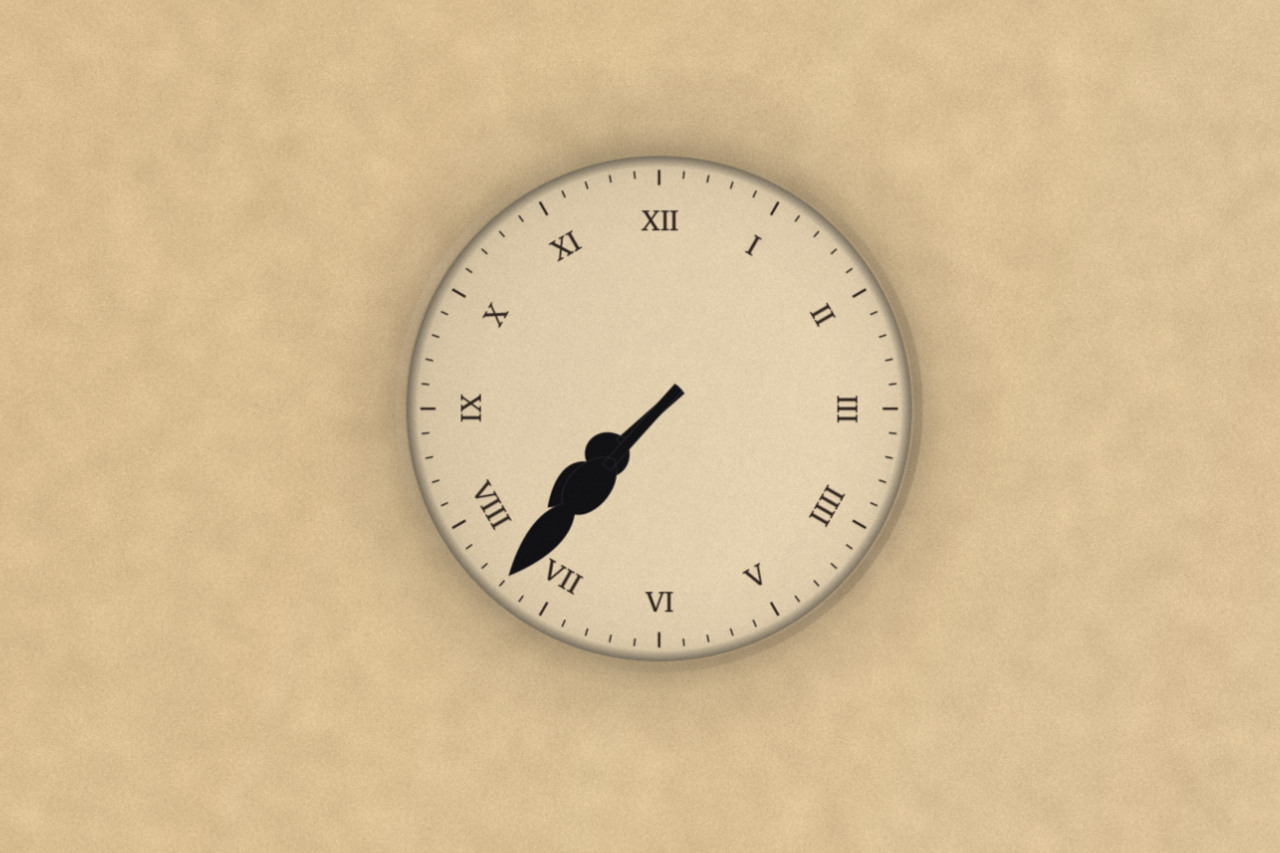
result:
7.37
